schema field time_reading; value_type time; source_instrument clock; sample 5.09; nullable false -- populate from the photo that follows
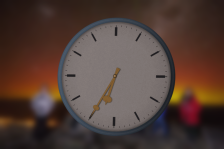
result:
6.35
